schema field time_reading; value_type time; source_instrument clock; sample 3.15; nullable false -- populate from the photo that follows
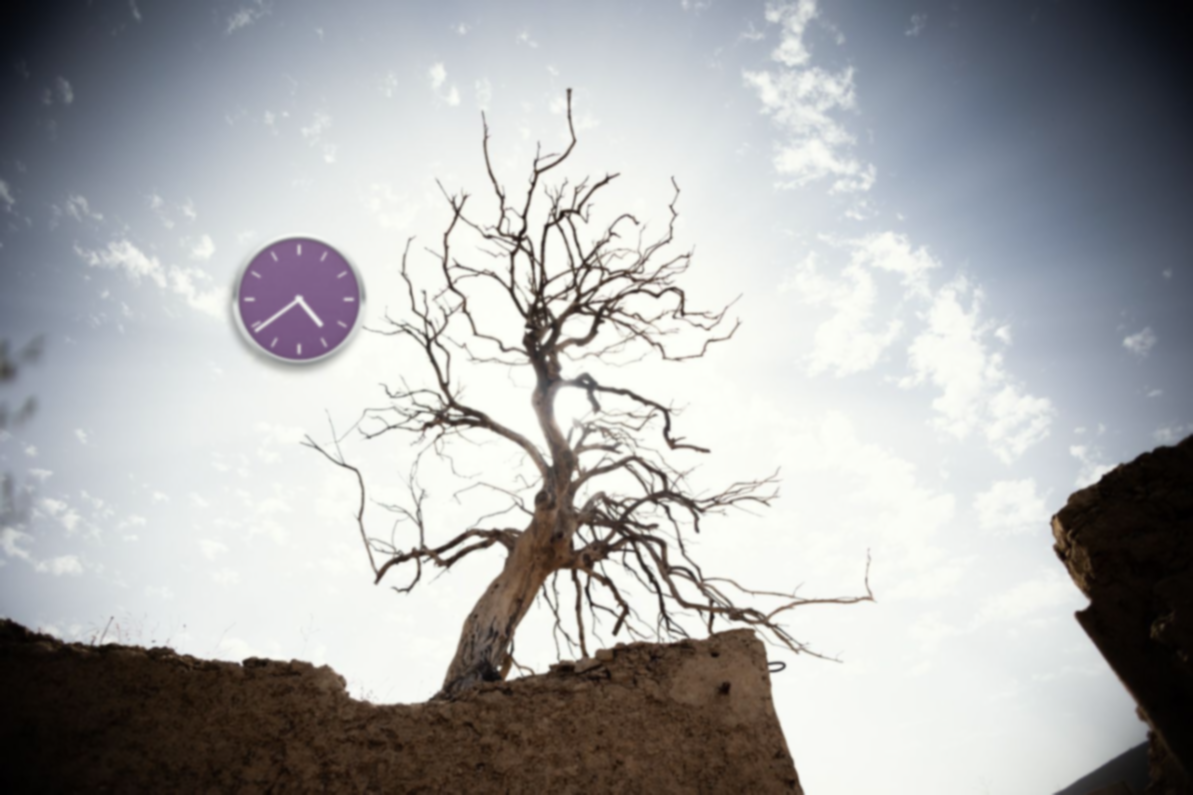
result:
4.39
